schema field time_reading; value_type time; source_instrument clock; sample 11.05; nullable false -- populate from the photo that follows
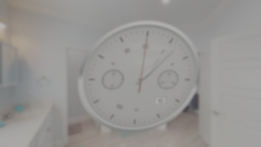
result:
1.07
